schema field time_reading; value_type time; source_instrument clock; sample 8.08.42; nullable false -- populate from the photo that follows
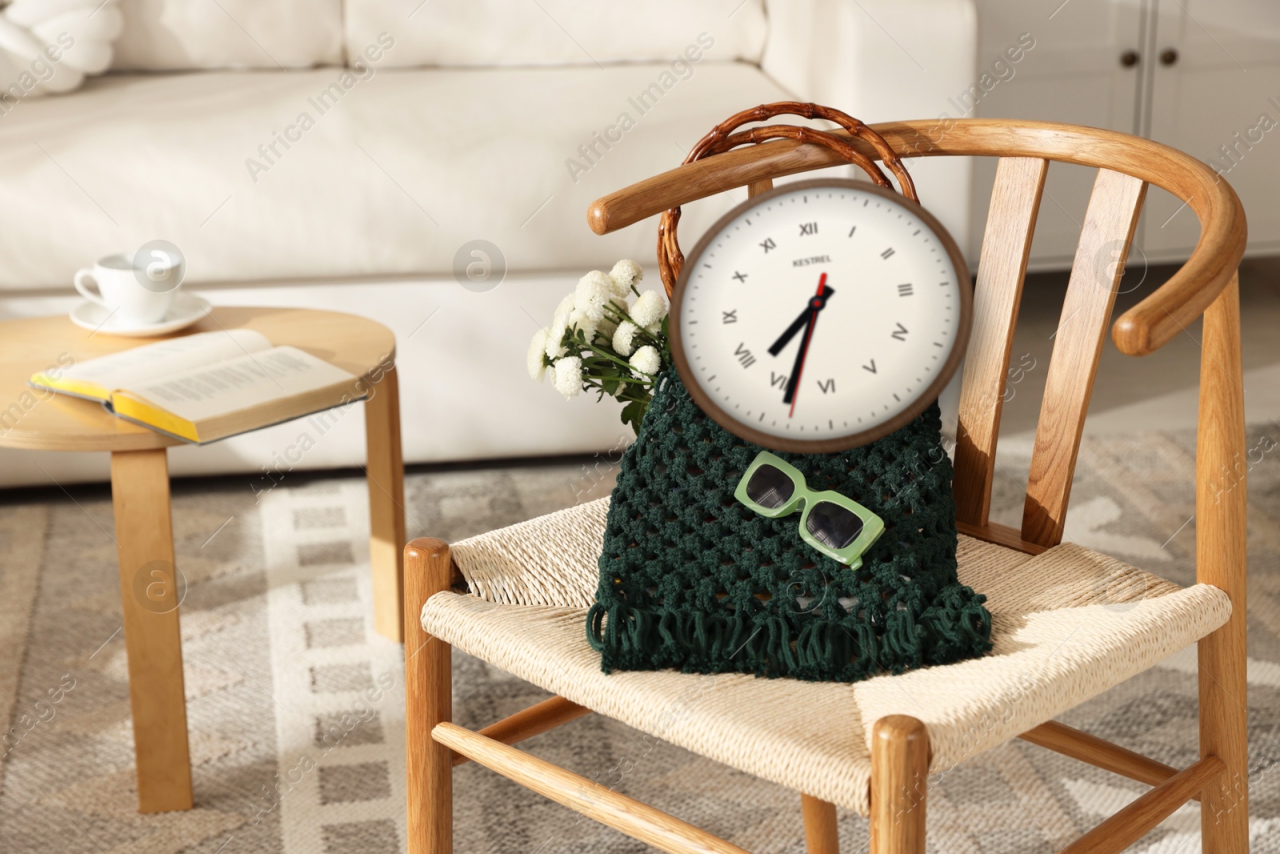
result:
7.33.33
